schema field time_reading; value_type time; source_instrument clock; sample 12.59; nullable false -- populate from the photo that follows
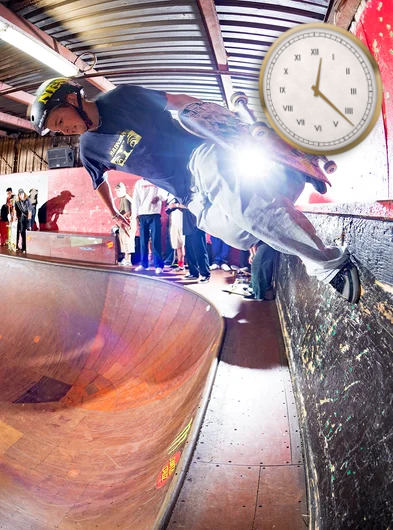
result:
12.22
